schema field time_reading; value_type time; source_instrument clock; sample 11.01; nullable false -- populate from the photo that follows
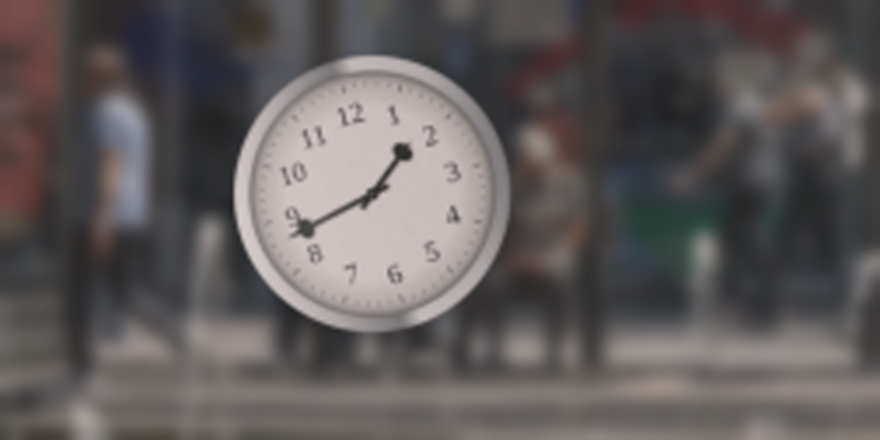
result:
1.43
